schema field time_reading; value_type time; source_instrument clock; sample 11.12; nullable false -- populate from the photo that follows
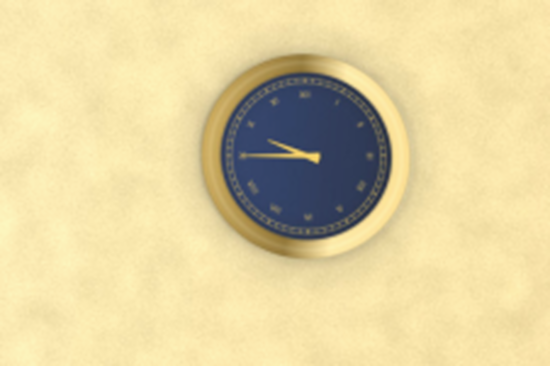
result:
9.45
